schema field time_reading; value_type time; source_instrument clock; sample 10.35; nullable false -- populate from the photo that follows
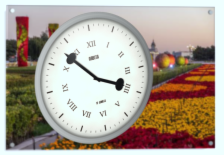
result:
3.53
